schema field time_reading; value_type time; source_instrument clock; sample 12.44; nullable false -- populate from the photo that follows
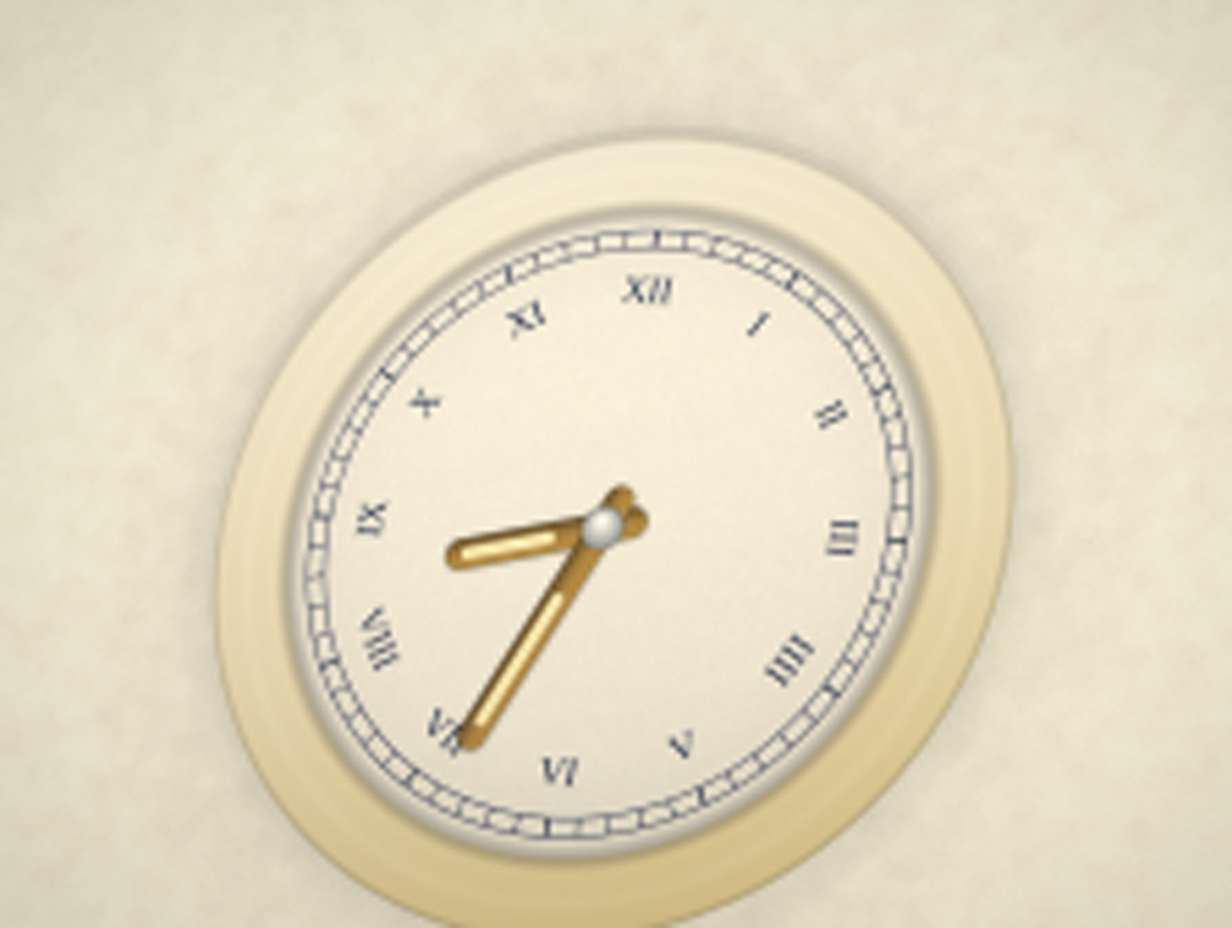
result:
8.34
